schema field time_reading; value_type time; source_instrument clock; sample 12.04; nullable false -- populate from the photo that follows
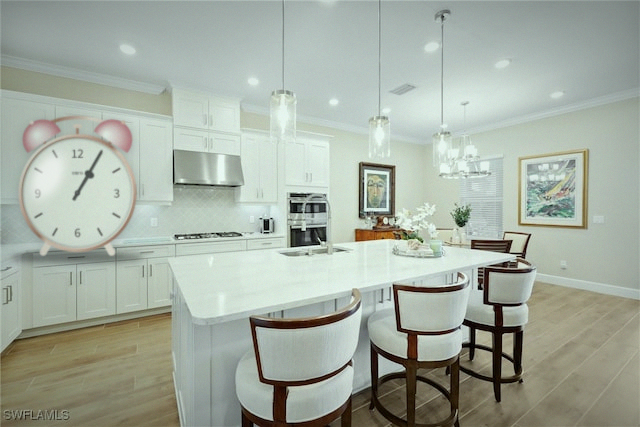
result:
1.05
